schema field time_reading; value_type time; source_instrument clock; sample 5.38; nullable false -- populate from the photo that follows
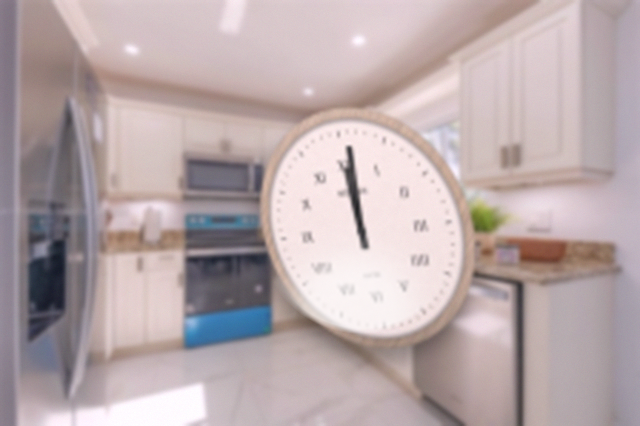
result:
12.01
